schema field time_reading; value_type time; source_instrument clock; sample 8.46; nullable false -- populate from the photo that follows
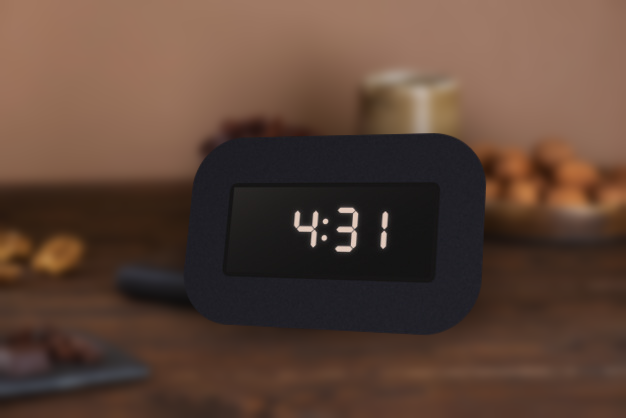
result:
4.31
